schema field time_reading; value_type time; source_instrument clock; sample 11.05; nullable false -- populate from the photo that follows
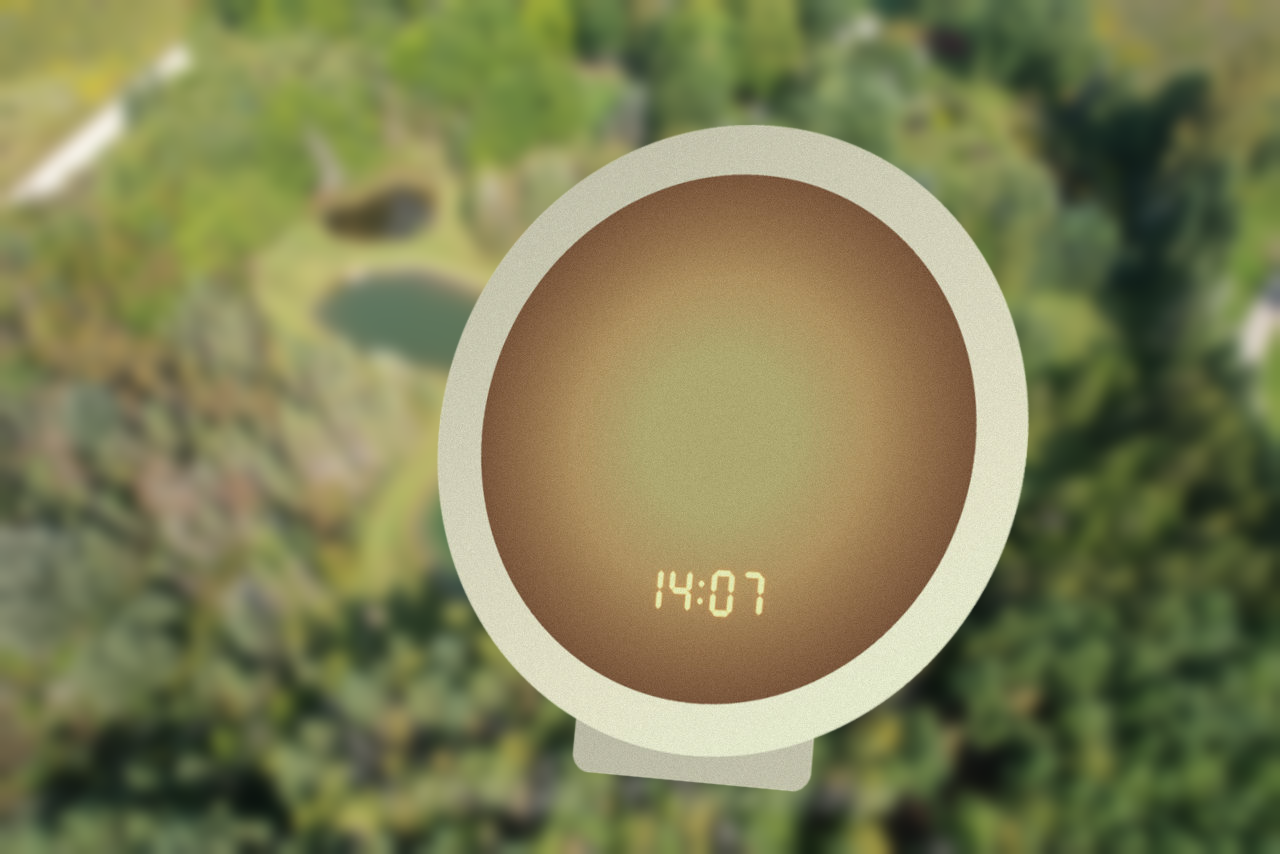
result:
14.07
